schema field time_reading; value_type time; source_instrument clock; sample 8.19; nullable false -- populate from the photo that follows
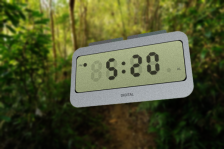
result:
5.20
